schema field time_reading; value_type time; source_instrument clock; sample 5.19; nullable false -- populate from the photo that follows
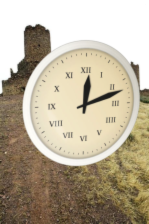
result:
12.12
